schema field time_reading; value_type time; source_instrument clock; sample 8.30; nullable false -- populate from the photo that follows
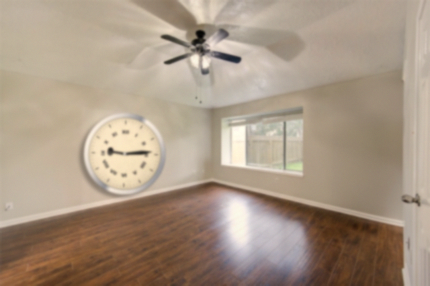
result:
9.14
